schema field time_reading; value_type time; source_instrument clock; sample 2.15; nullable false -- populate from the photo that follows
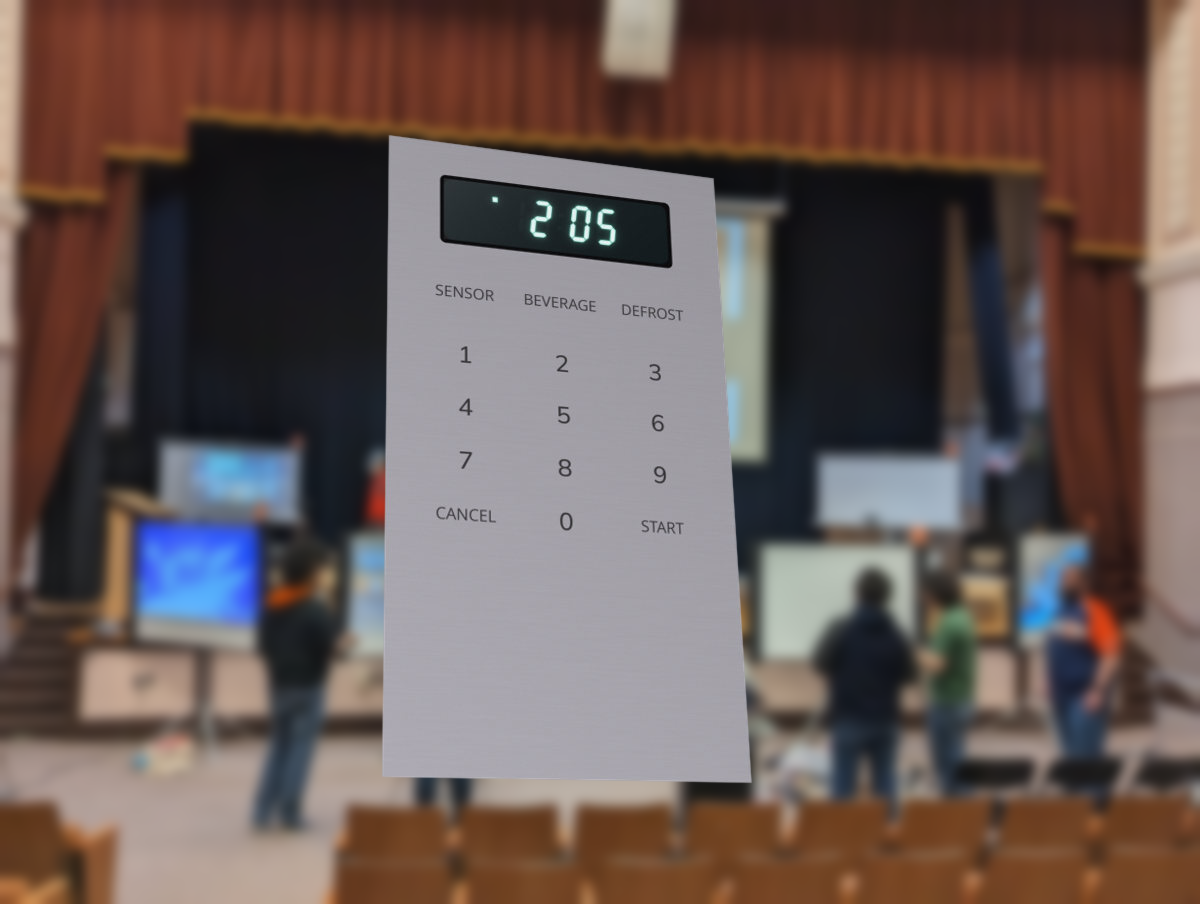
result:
2.05
